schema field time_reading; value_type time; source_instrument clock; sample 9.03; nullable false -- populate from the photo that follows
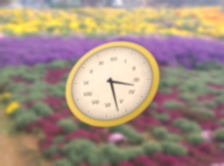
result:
3.27
